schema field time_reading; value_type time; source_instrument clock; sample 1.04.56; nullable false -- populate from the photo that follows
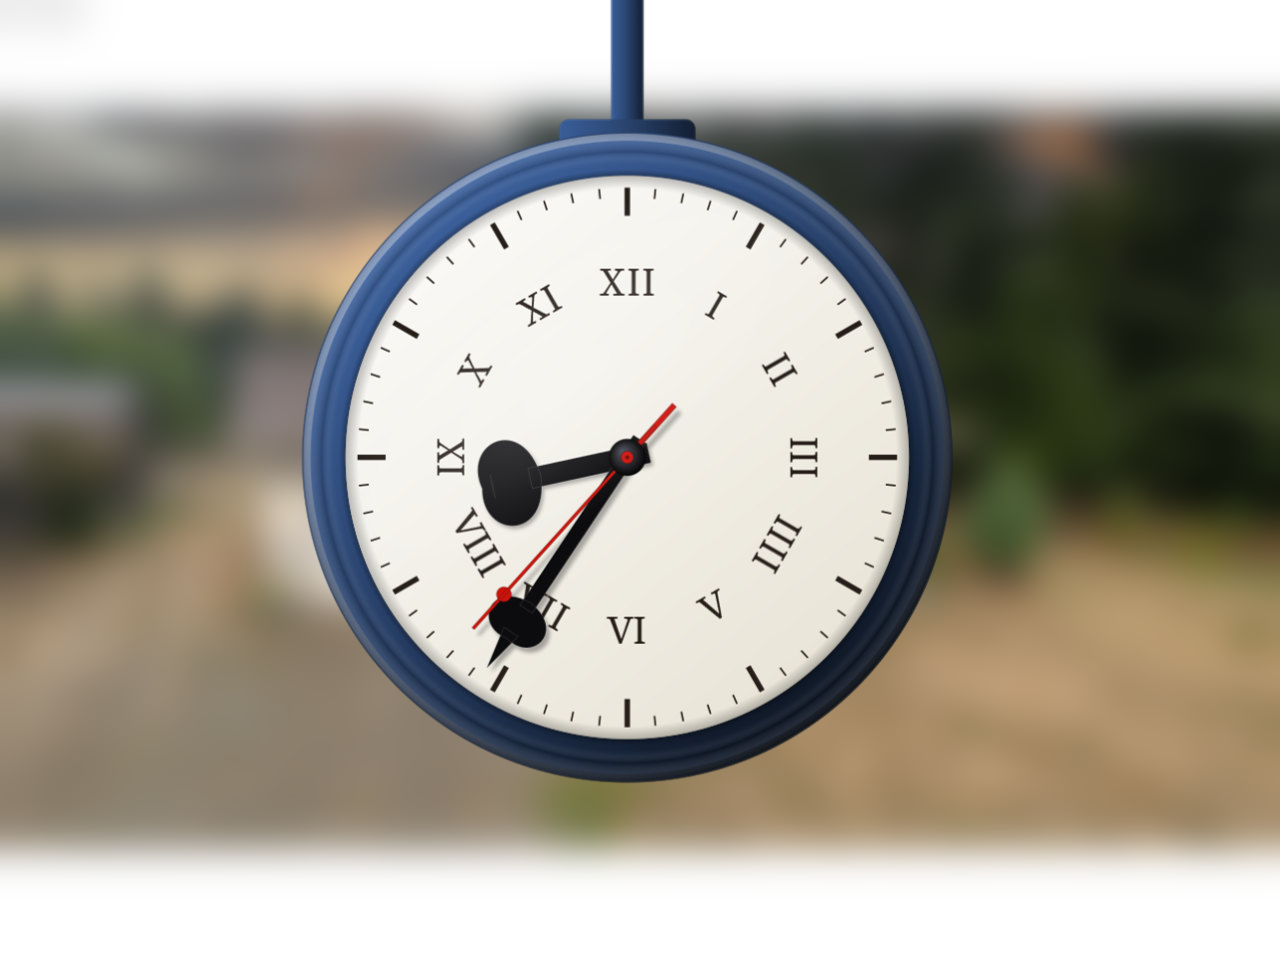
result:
8.35.37
